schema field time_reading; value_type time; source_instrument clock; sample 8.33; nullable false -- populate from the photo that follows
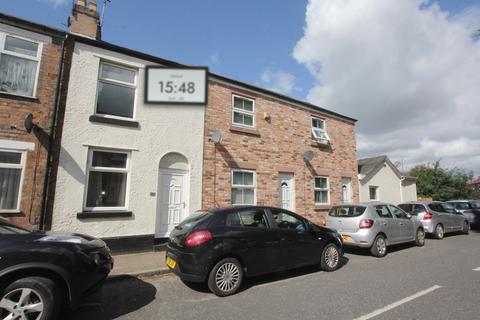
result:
15.48
